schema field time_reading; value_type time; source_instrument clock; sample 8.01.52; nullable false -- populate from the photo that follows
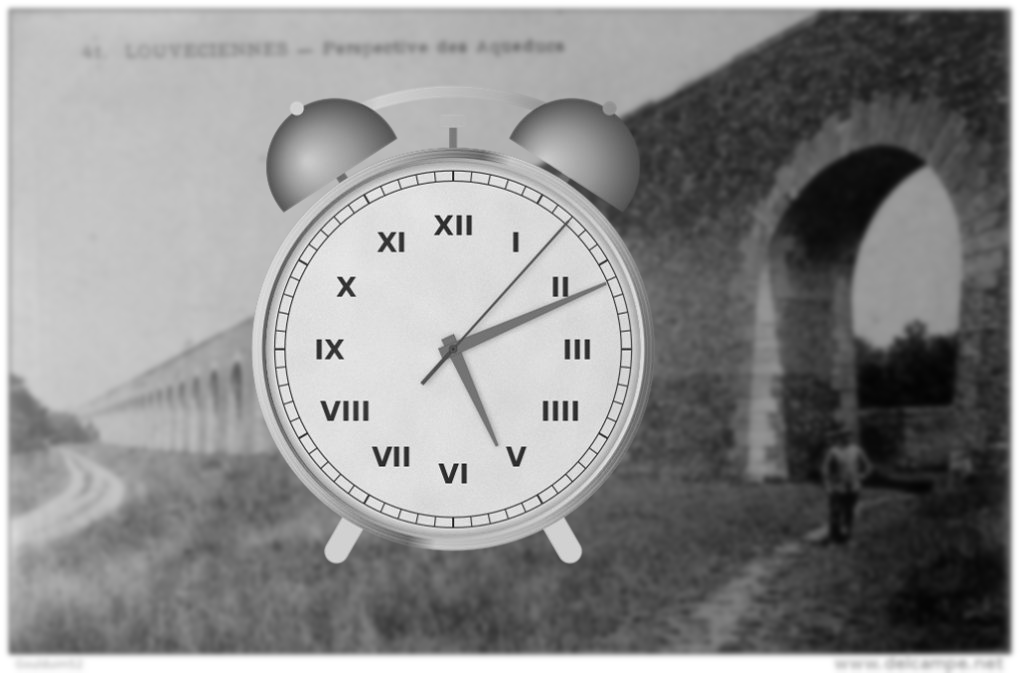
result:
5.11.07
